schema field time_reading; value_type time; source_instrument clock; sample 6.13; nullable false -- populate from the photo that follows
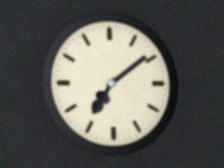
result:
7.09
